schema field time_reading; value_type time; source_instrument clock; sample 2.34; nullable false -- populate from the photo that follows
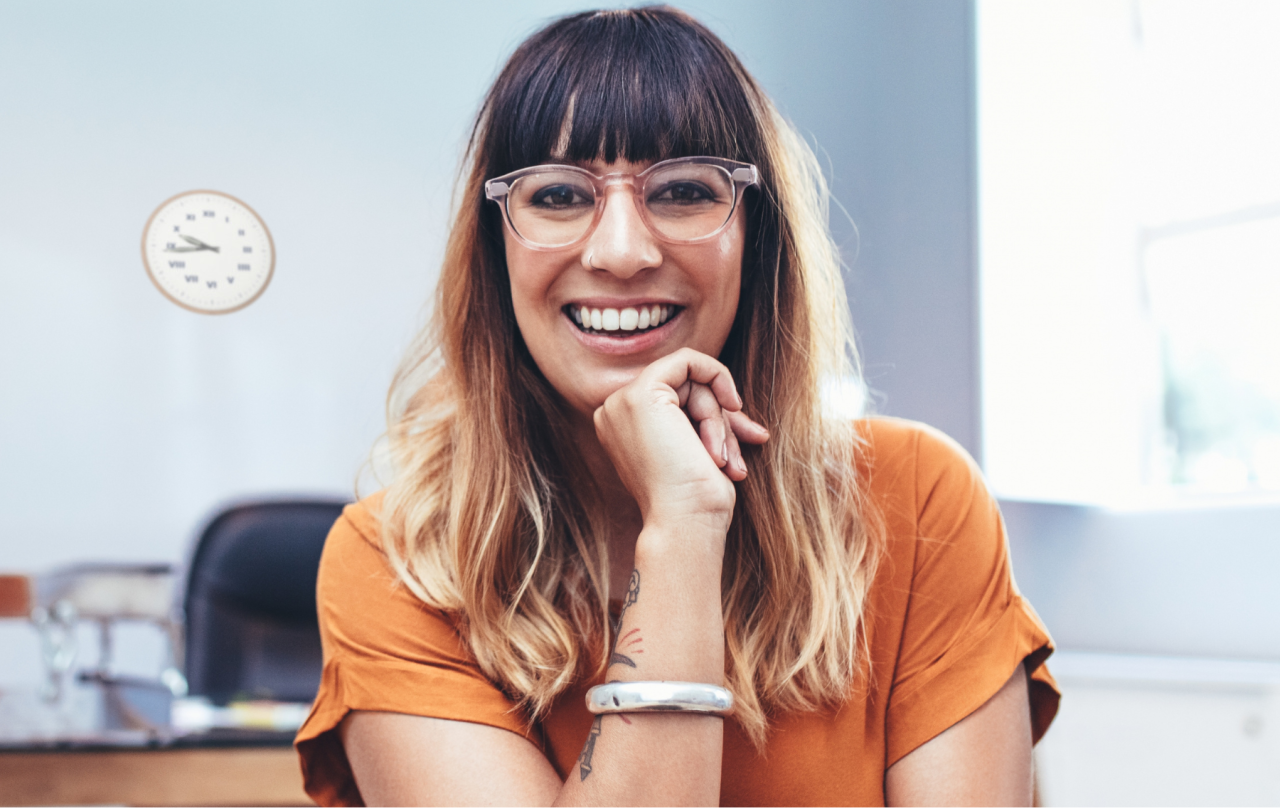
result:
9.44
